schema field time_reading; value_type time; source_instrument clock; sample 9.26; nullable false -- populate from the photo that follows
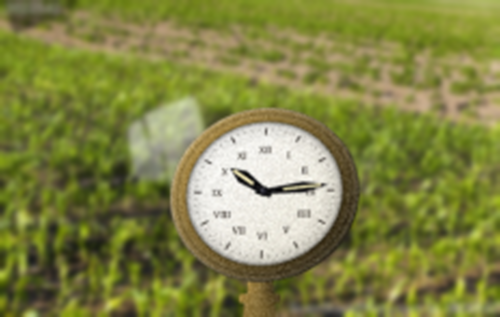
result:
10.14
